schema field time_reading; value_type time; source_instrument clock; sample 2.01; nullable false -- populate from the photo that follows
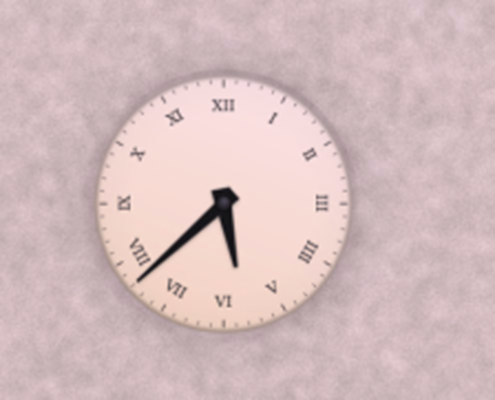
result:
5.38
